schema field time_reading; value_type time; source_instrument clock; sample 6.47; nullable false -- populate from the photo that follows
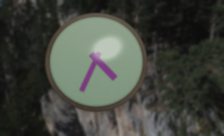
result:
4.34
